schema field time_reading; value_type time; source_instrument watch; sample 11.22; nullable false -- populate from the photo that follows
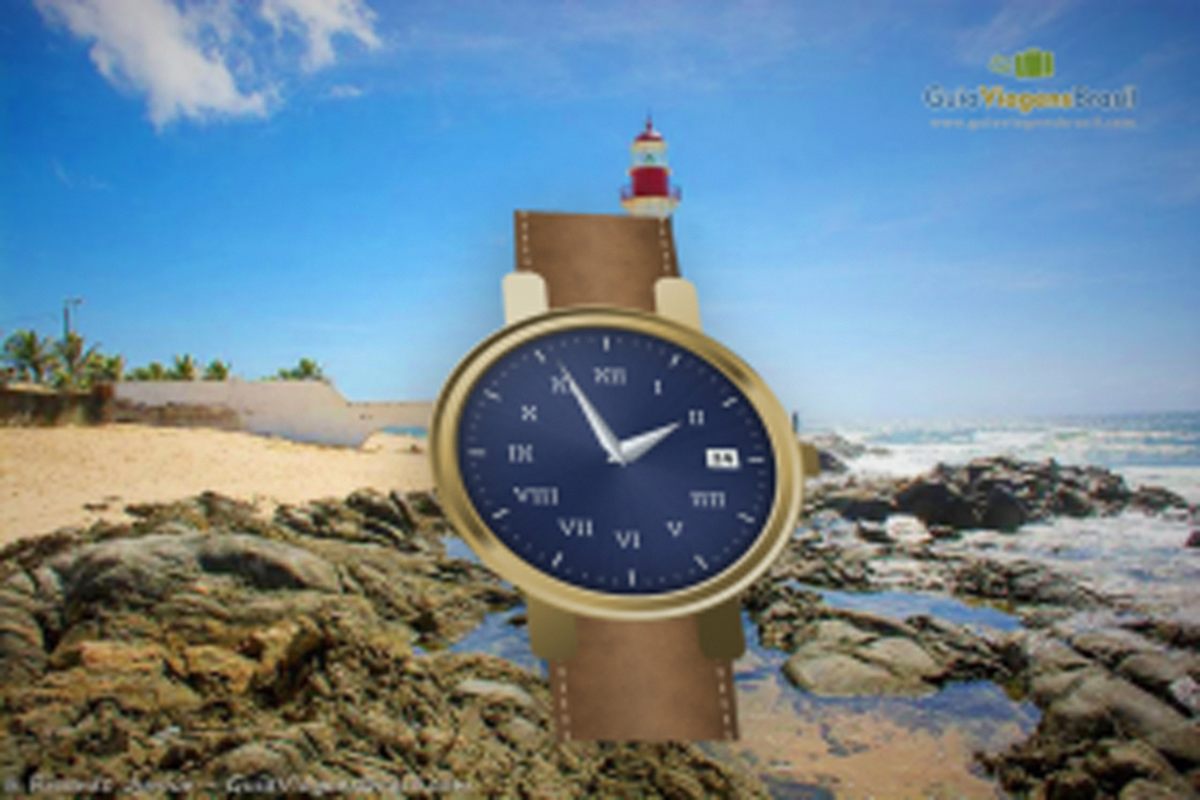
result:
1.56
